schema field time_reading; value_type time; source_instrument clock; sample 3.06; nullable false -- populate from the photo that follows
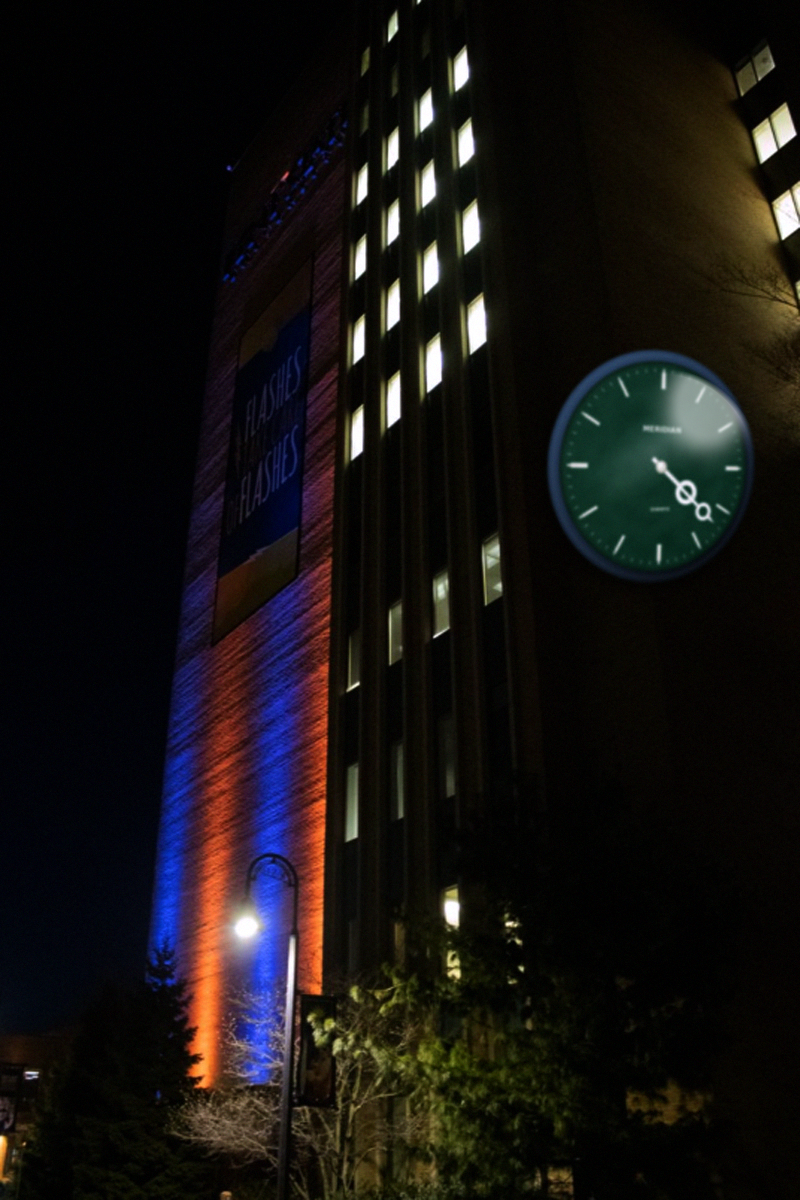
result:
4.22
